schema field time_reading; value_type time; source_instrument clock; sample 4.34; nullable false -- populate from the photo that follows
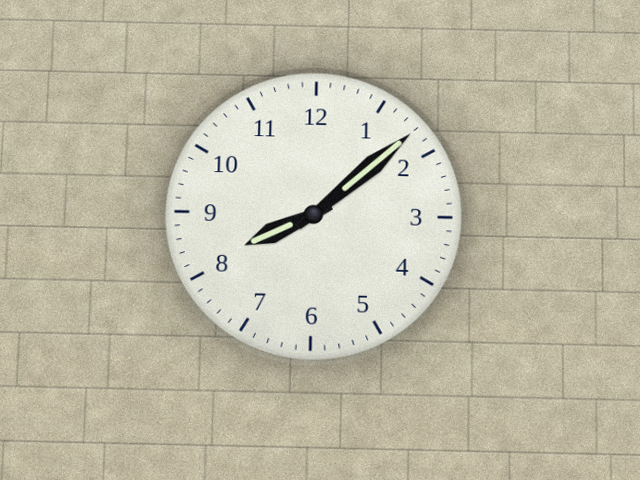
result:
8.08
